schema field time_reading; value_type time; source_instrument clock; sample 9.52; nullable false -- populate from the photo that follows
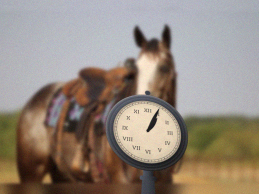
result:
1.04
